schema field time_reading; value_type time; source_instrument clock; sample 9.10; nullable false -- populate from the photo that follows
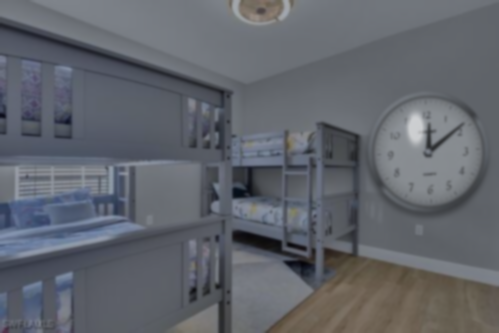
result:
12.09
